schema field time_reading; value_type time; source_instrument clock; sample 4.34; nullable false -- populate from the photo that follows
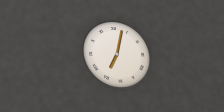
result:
7.03
